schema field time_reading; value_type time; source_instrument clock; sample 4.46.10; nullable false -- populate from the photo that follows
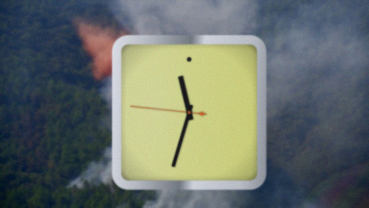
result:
11.32.46
